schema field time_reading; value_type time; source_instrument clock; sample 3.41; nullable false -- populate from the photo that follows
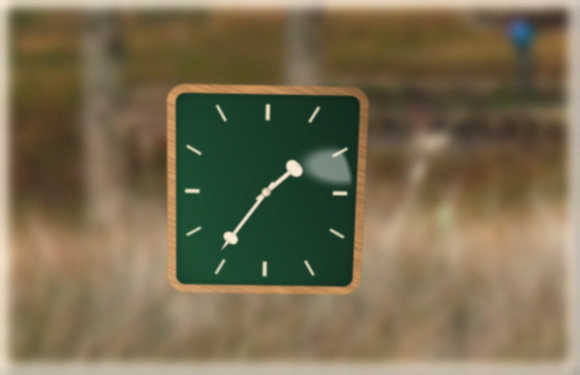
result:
1.36
